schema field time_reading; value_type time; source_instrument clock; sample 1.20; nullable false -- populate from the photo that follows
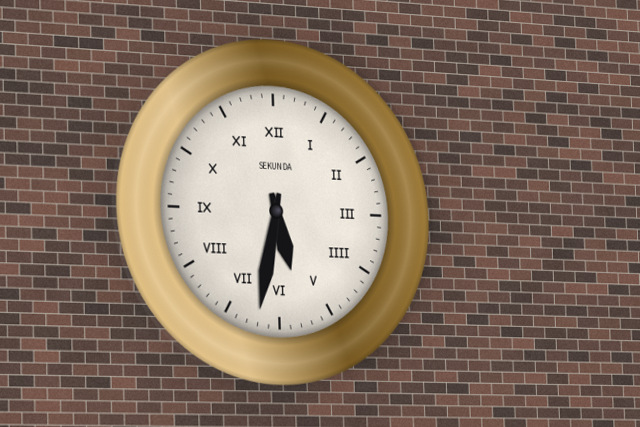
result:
5.32
